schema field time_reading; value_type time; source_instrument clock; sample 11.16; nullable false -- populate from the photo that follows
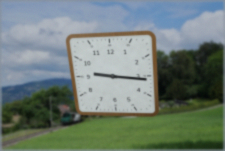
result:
9.16
